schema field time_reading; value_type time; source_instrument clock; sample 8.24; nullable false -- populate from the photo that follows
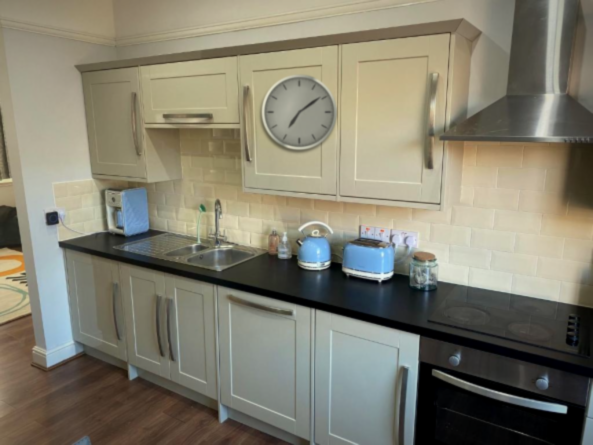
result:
7.09
